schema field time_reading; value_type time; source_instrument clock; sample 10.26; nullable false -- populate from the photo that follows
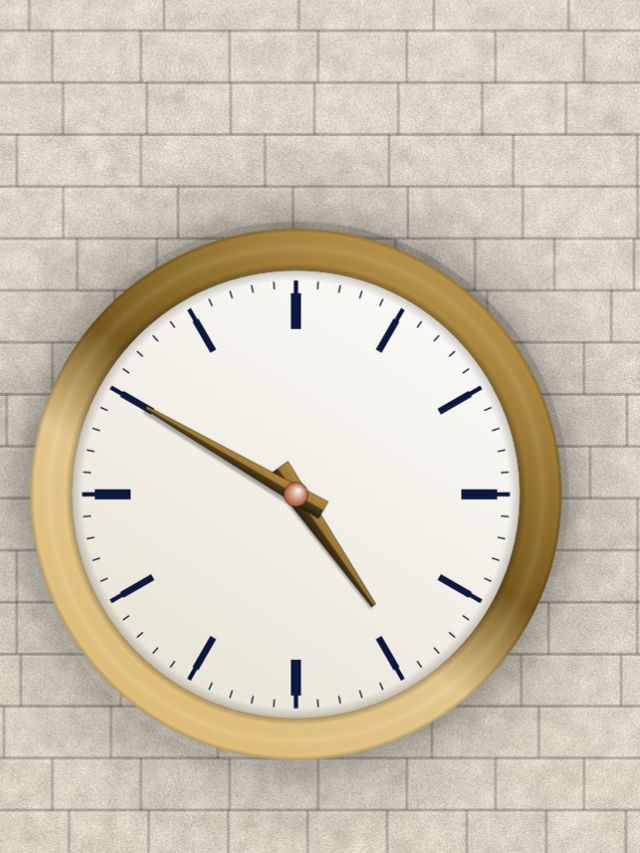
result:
4.50
